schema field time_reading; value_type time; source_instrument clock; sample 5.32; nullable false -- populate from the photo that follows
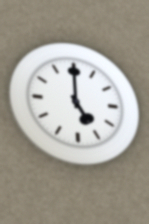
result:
5.00
